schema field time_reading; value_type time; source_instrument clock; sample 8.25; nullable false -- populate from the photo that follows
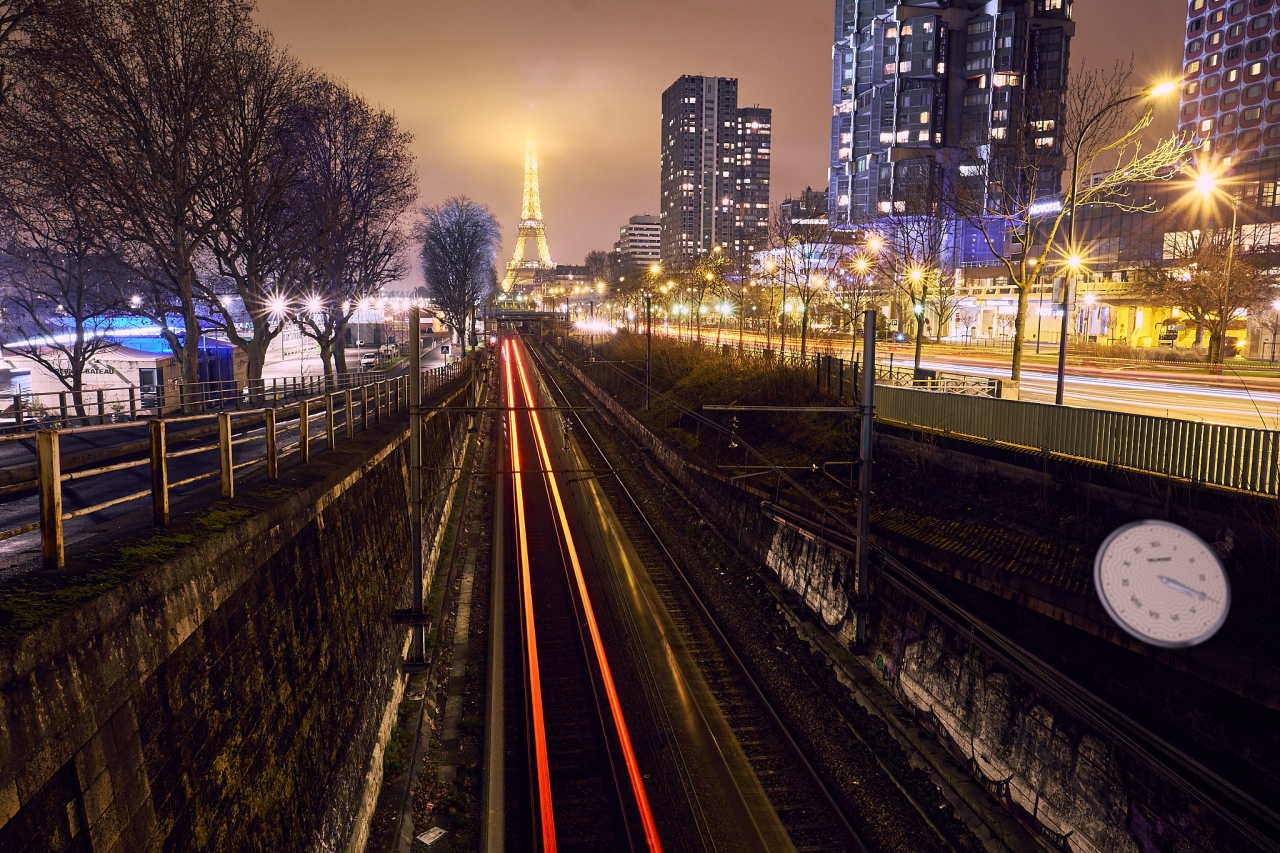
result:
4.20
